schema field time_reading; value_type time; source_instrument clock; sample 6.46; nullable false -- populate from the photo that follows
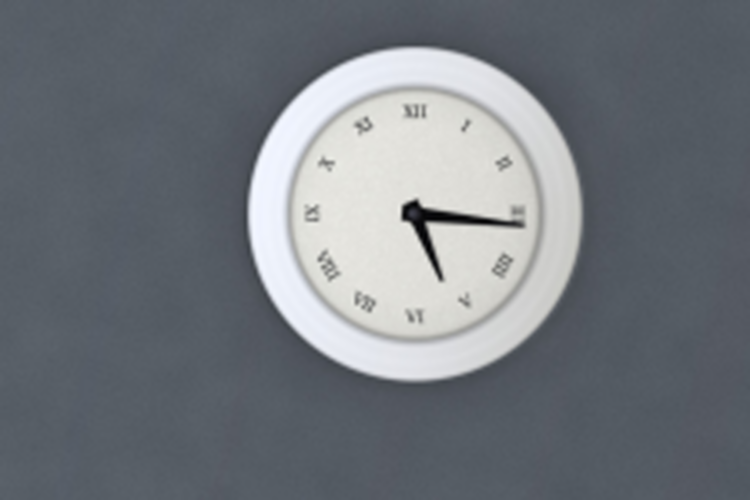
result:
5.16
